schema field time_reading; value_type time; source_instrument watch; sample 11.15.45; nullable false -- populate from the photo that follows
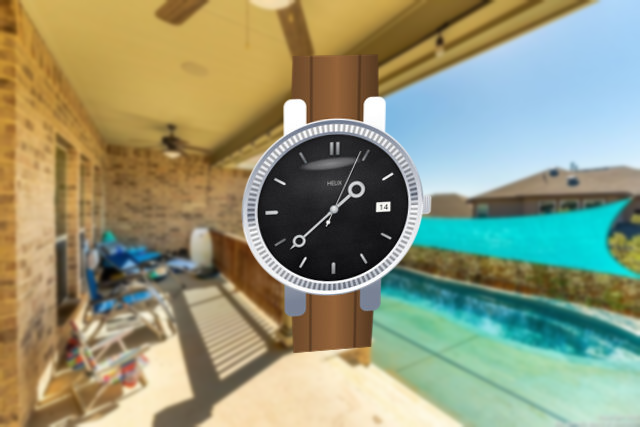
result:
1.38.04
